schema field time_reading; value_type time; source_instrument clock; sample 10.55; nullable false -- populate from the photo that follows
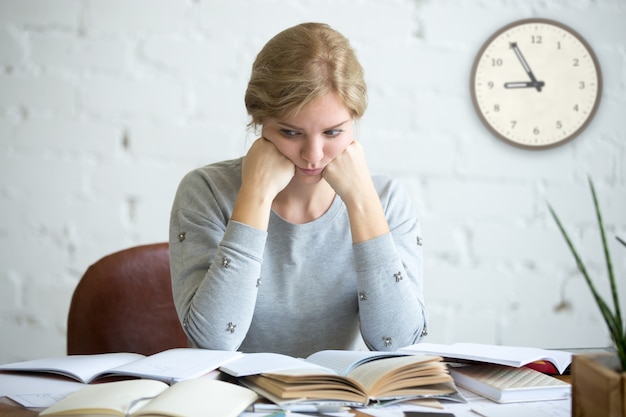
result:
8.55
